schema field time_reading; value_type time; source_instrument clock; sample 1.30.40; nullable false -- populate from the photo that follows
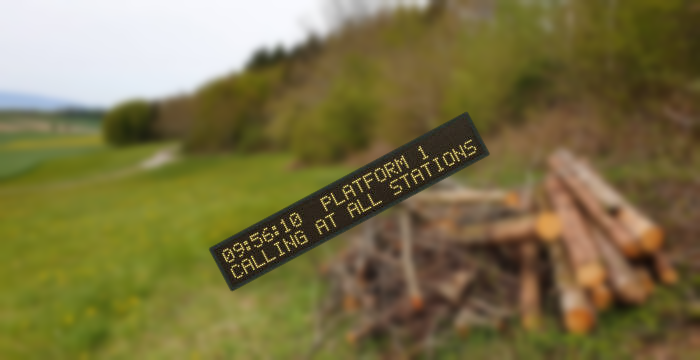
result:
9.56.10
